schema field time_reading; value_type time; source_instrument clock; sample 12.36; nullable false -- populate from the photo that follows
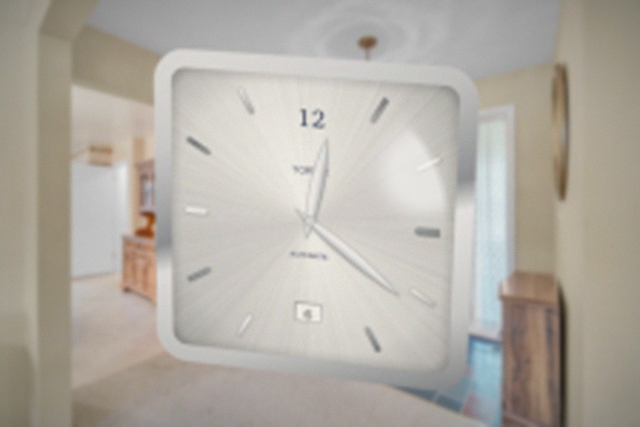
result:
12.21
